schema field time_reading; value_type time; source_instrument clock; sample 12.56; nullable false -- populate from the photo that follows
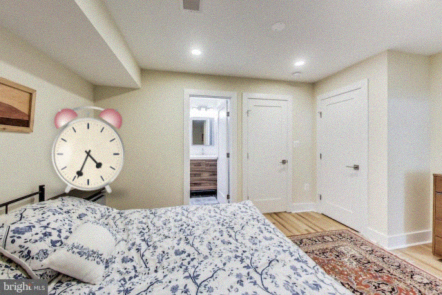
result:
4.34
